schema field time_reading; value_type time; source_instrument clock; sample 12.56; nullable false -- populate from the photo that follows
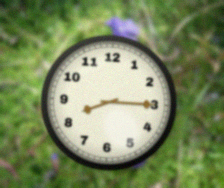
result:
8.15
